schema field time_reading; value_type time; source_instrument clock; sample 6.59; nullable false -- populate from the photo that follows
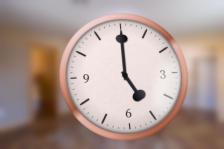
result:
5.00
